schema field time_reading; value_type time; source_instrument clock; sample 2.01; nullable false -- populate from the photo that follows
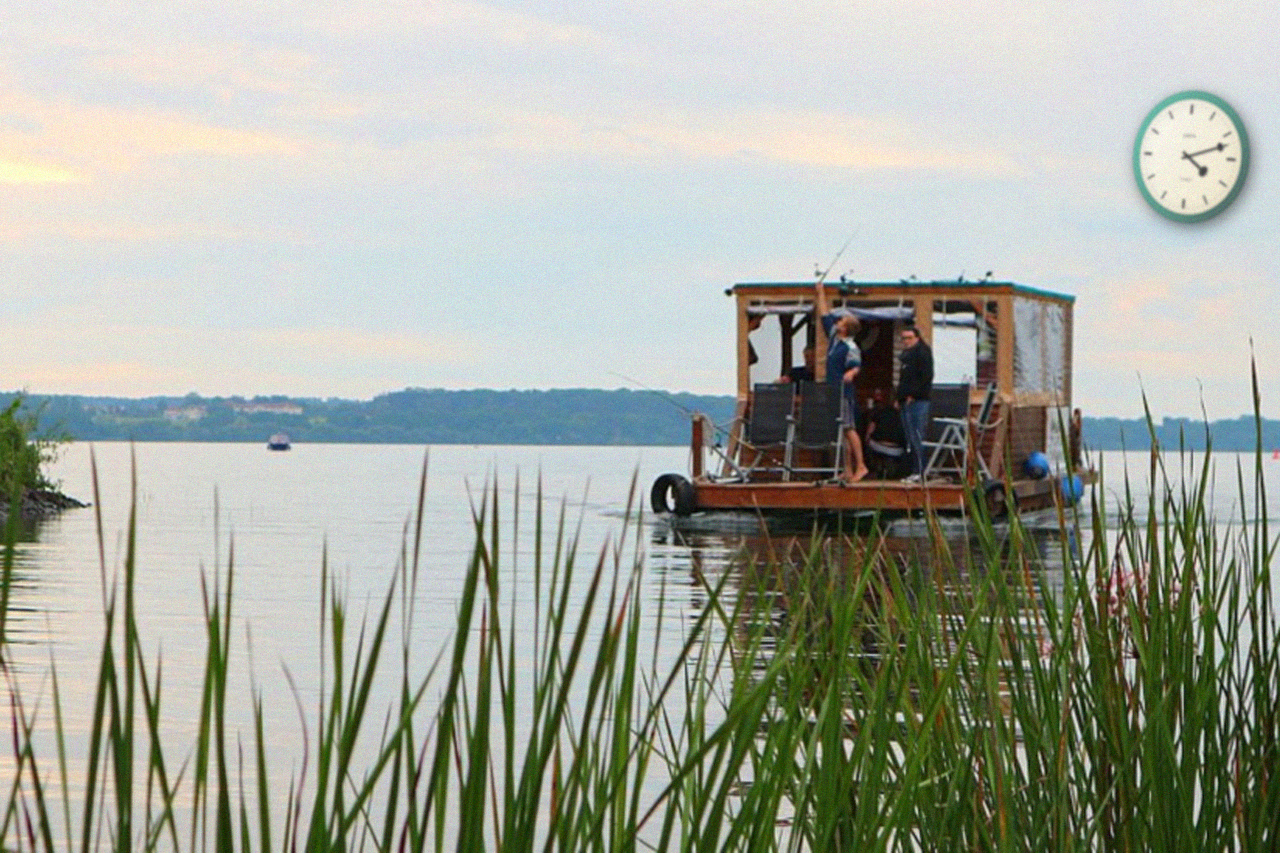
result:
4.12
